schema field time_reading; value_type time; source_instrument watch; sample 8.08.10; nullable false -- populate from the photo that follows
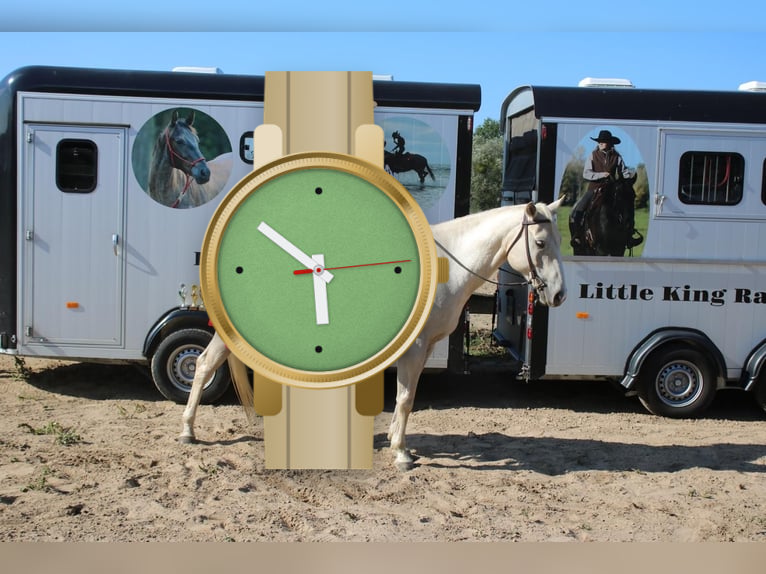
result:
5.51.14
